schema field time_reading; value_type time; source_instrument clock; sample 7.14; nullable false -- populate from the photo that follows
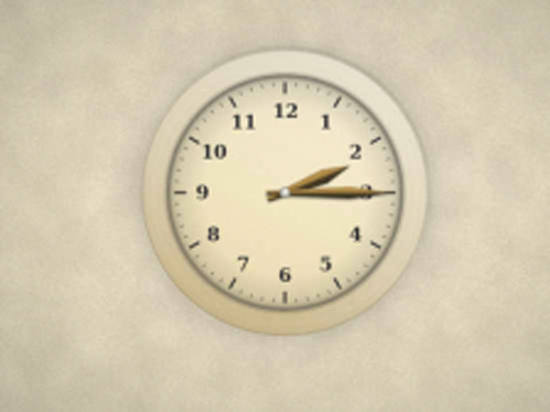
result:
2.15
